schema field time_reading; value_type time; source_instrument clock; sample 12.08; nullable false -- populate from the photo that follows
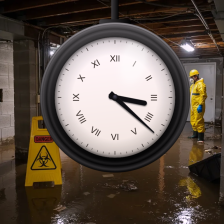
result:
3.22
